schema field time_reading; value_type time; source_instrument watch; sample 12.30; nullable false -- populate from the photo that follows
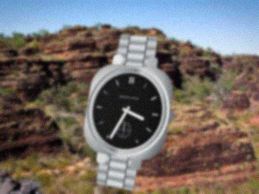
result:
3.34
